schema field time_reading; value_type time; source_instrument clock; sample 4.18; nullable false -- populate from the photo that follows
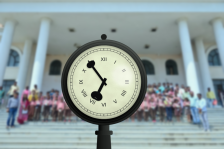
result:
6.54
